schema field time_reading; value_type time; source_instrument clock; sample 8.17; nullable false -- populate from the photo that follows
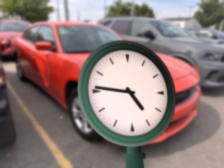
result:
4.46
